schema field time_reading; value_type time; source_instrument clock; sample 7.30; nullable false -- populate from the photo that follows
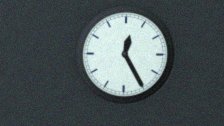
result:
12.25
